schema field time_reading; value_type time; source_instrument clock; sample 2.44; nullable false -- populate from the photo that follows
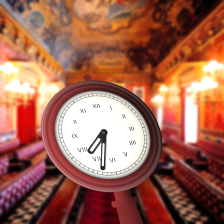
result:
7.33
